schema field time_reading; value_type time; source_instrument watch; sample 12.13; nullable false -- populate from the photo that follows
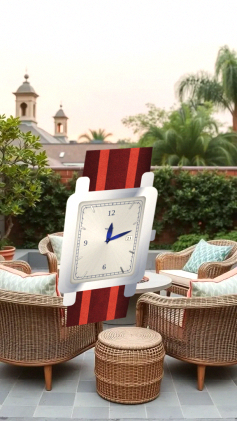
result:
12.12
